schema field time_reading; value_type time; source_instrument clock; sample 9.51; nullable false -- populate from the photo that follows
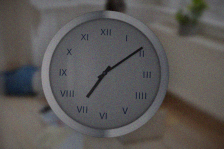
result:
7.09
